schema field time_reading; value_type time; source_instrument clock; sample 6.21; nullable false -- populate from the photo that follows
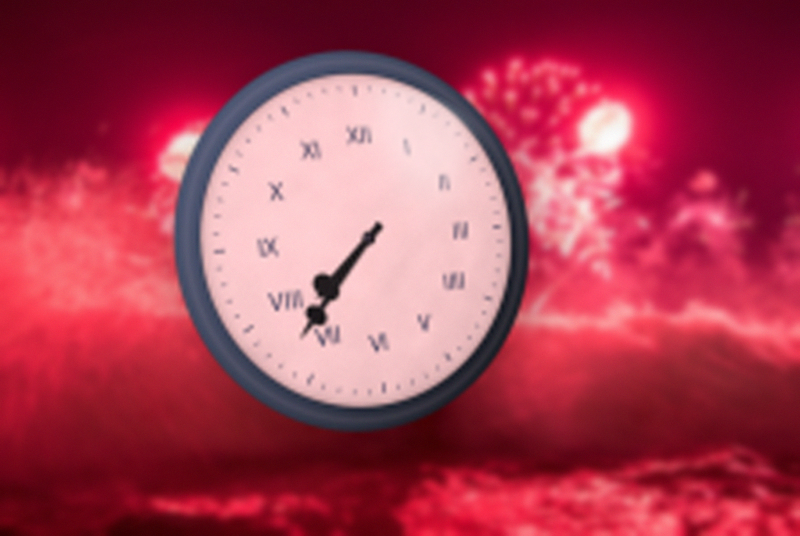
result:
7.37
